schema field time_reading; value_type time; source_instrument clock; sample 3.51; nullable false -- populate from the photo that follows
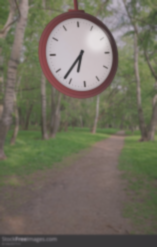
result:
6.37
